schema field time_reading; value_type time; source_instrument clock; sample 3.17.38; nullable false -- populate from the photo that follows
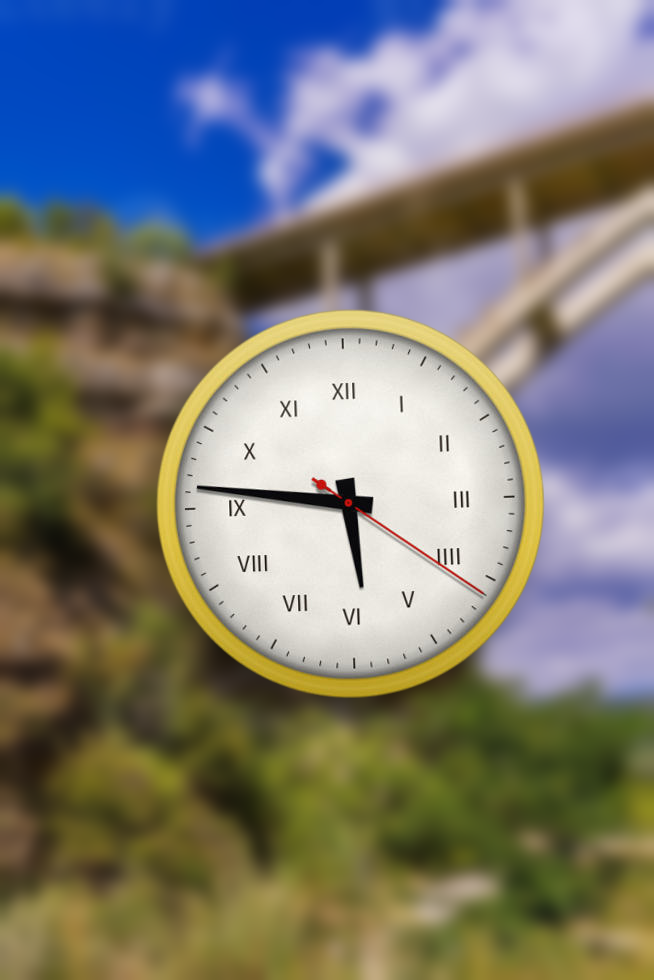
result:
5.46.21
